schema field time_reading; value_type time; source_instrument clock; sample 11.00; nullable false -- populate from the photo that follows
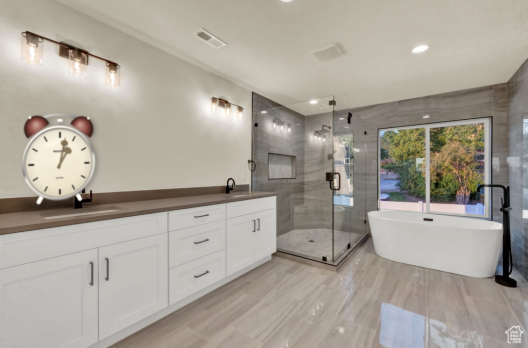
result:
1.02
